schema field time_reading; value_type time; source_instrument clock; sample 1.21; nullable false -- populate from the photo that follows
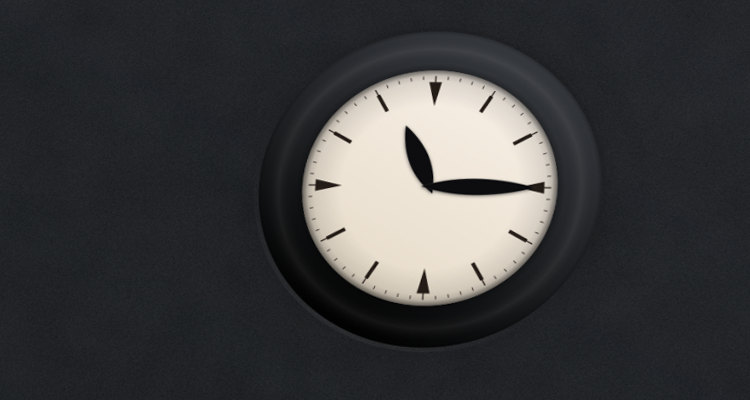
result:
11.15
